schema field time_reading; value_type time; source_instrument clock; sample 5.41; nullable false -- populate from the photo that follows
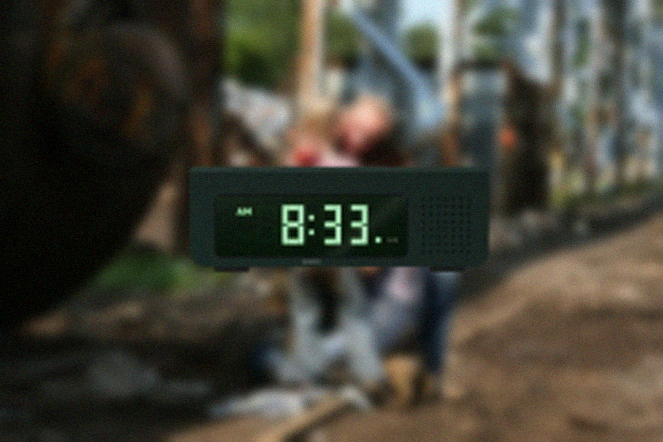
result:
8.33
